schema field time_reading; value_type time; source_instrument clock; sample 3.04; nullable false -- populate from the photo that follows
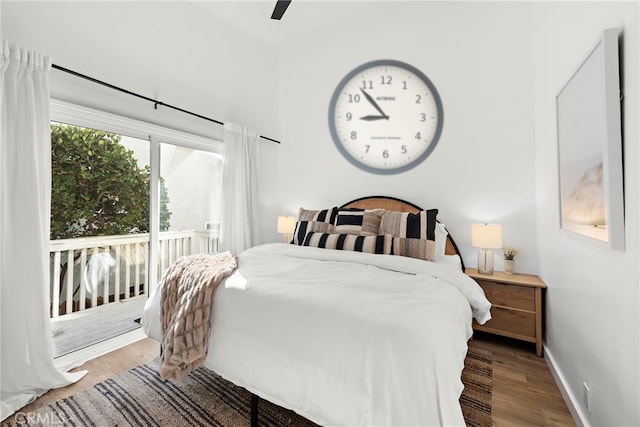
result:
8.53
